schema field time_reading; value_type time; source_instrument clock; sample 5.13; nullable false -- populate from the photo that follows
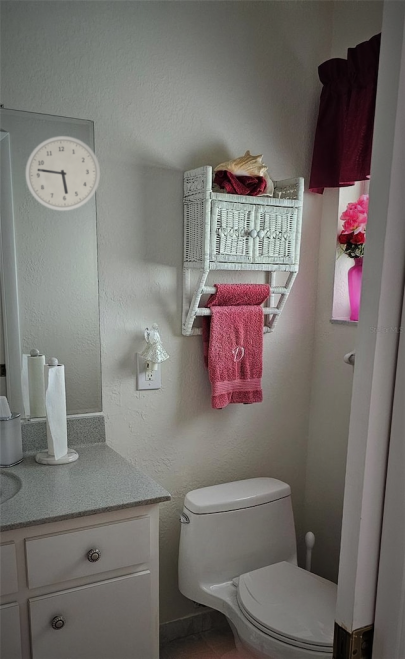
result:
5.47
